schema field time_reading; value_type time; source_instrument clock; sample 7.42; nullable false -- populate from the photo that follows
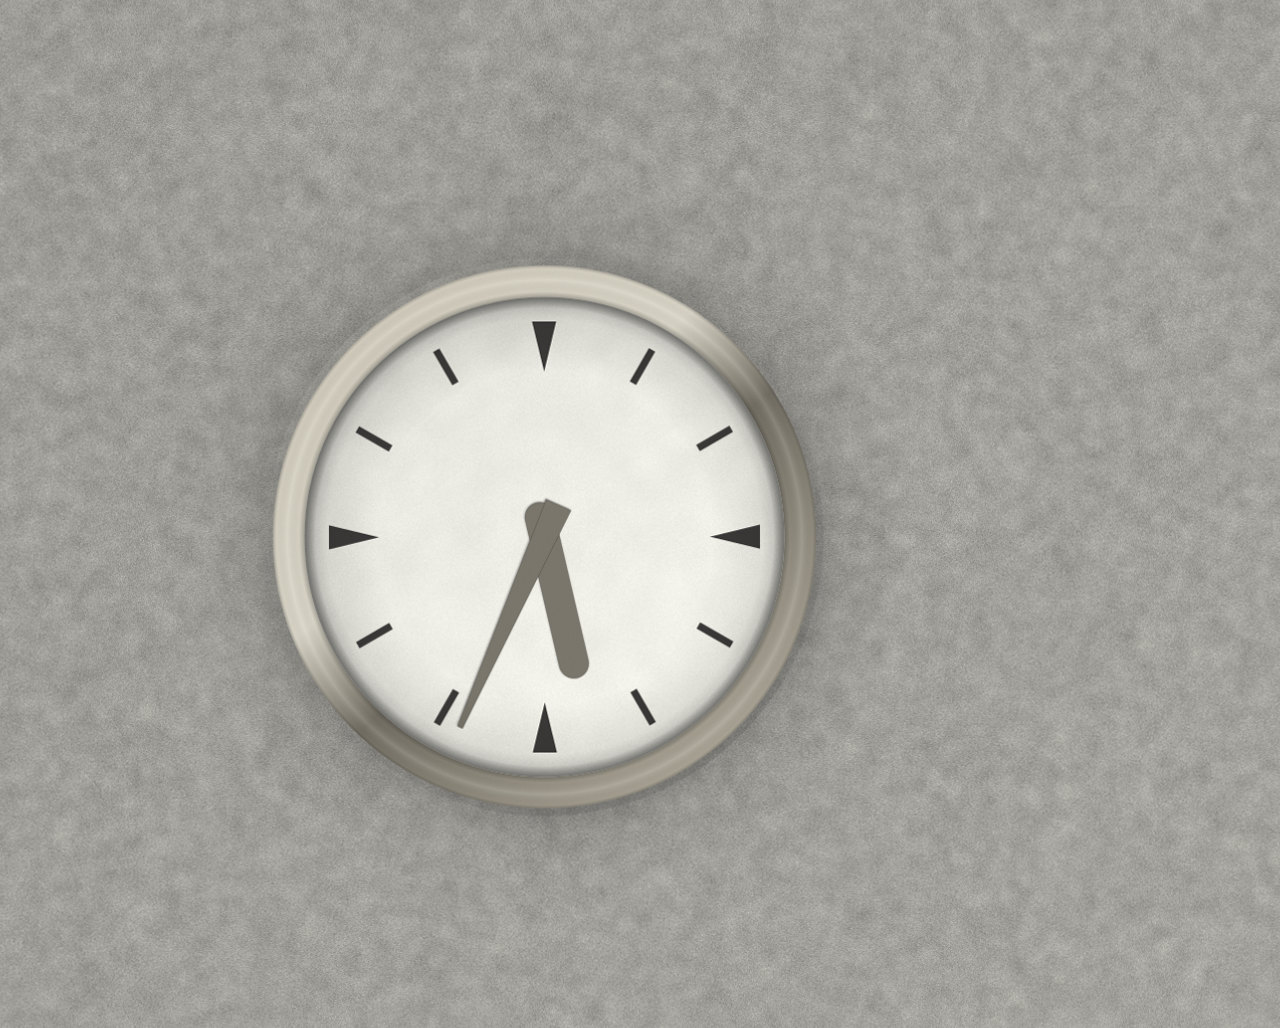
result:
5.34
